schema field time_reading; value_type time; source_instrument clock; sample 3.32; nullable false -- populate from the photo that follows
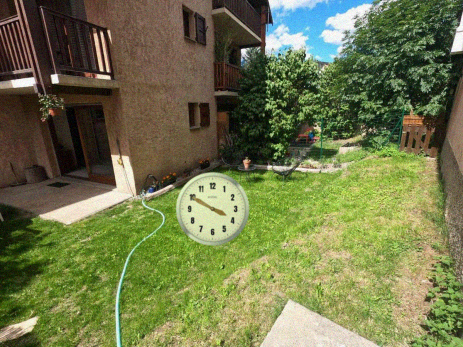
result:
3.50
